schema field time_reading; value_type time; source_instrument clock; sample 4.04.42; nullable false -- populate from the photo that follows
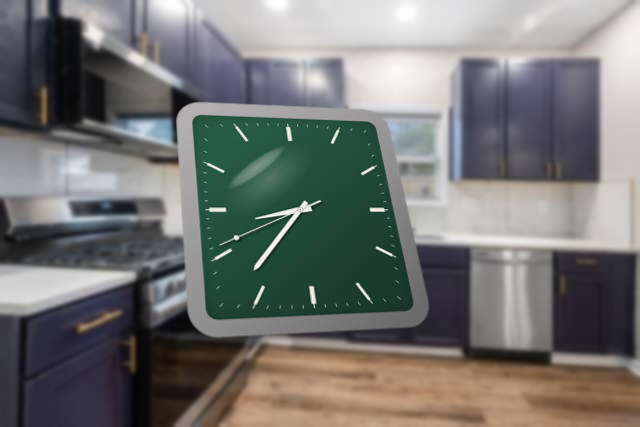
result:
8.36.41
